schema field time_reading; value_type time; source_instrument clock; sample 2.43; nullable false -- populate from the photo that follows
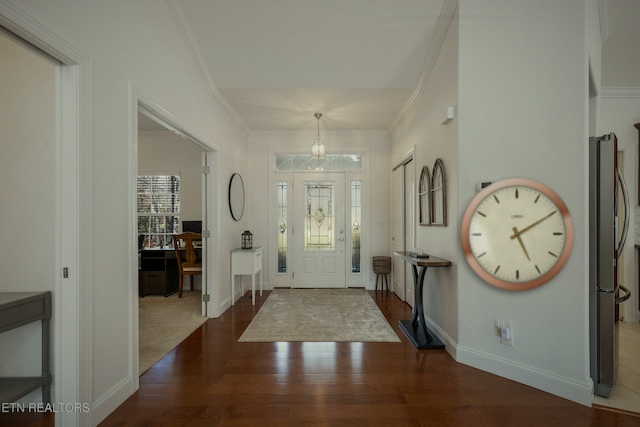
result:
5.10
